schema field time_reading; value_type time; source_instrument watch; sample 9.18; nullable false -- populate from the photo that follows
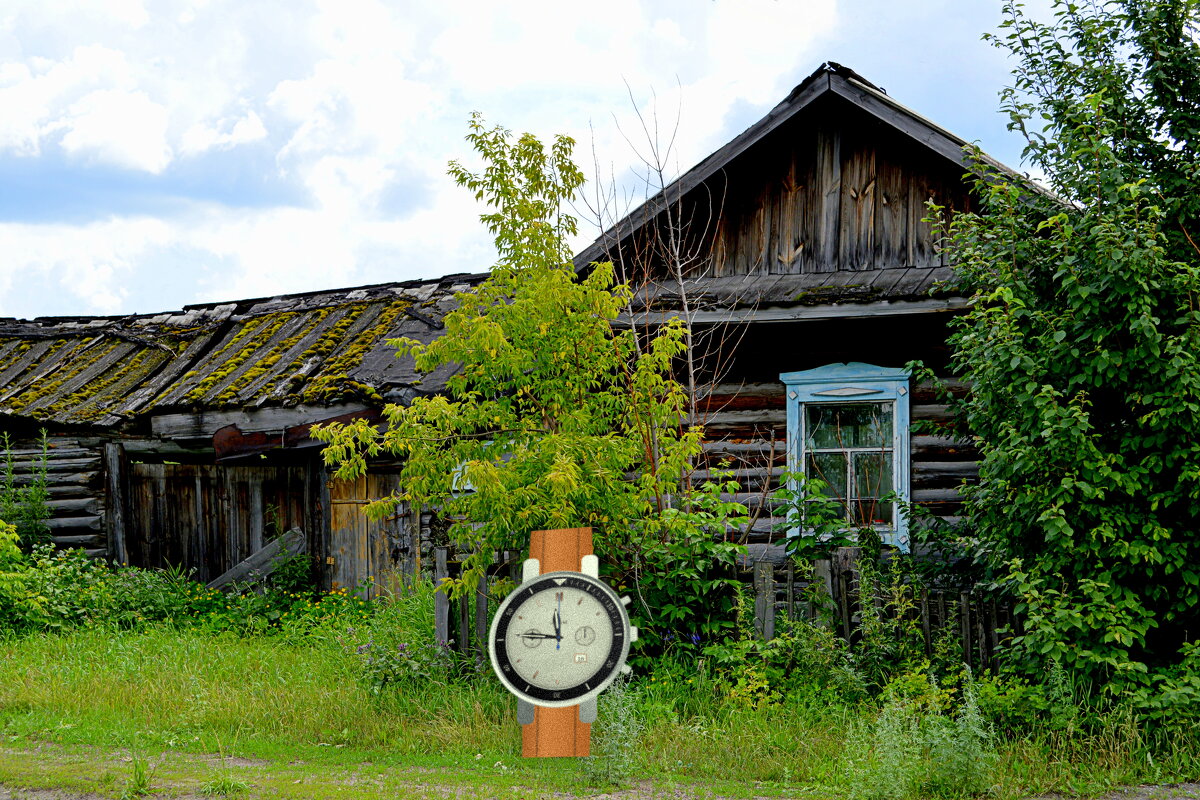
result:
11.46
